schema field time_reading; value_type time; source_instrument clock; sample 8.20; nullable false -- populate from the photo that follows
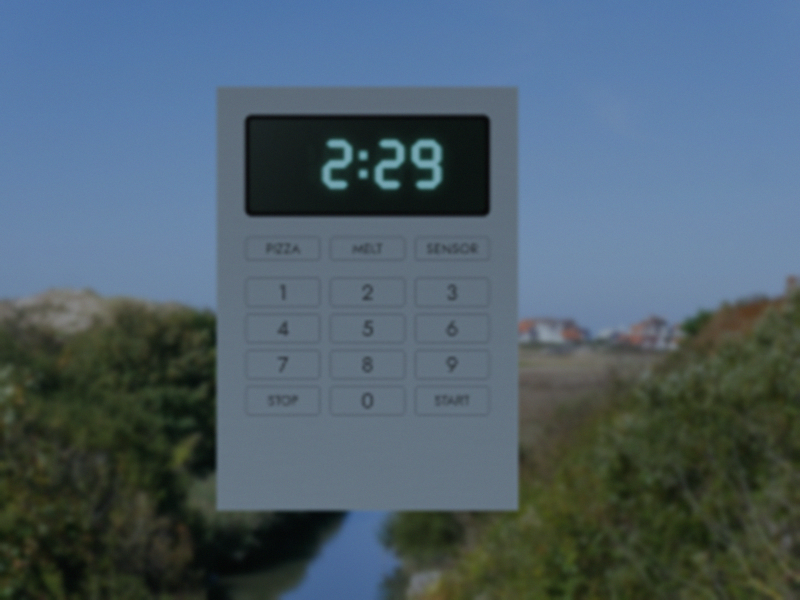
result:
2.29
